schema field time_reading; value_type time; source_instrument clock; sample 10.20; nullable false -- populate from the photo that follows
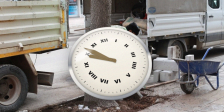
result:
9.52
